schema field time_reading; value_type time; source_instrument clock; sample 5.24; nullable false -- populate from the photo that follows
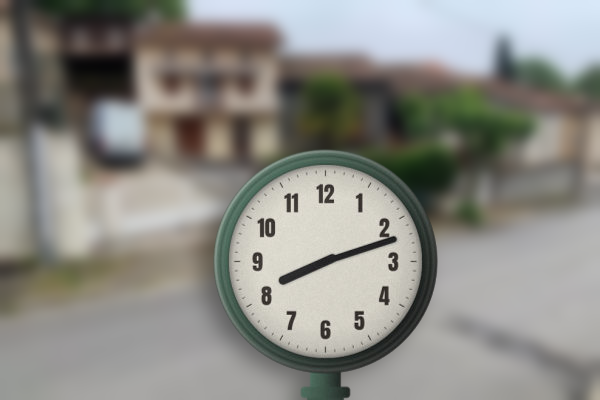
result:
8.12
